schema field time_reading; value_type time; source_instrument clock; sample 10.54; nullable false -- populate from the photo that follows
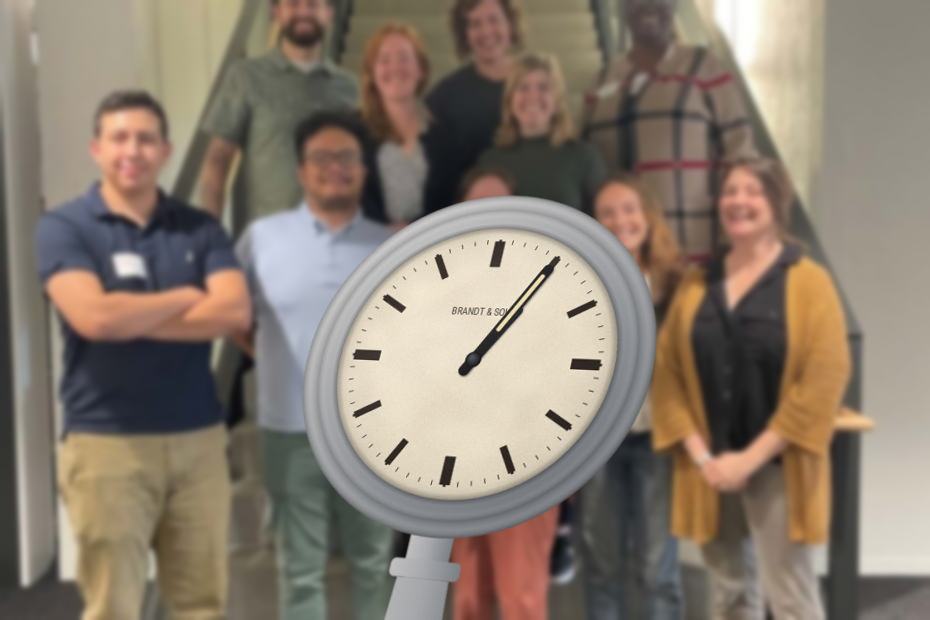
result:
1.05
